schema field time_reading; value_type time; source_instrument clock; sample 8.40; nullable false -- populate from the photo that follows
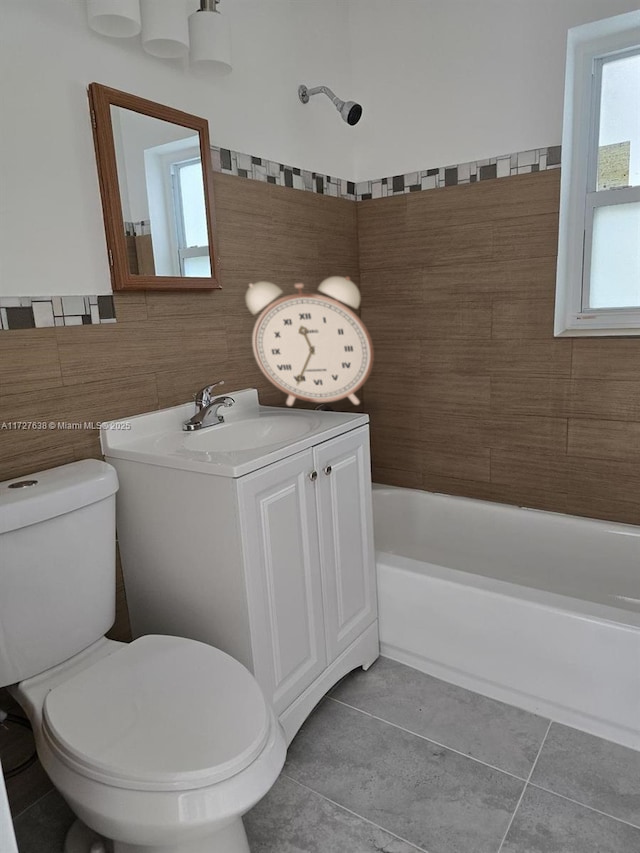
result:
11.35
